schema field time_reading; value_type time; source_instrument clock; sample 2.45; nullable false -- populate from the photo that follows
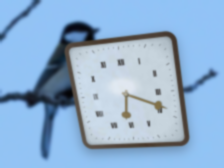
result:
6.19
